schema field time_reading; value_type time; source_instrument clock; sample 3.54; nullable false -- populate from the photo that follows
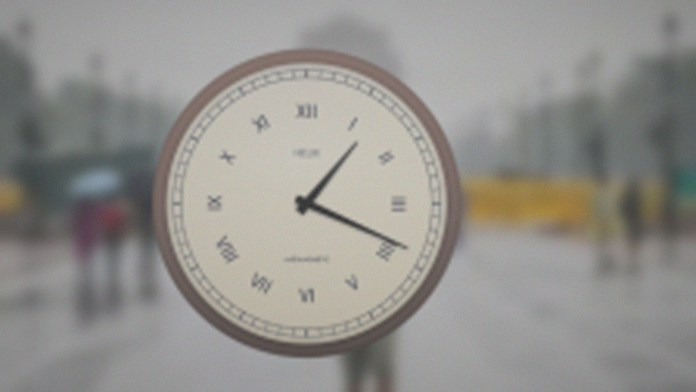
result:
1.19
